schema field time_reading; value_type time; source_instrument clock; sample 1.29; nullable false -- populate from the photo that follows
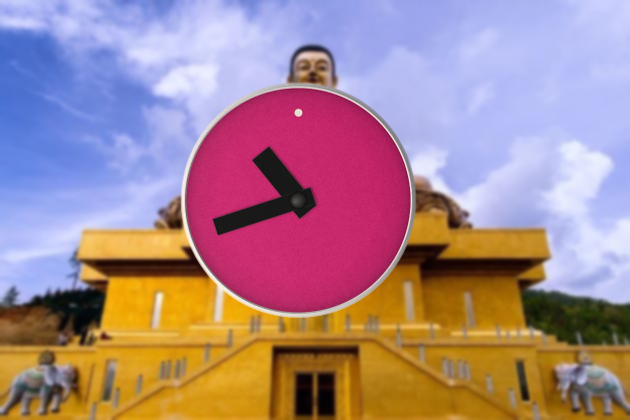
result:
10.42
